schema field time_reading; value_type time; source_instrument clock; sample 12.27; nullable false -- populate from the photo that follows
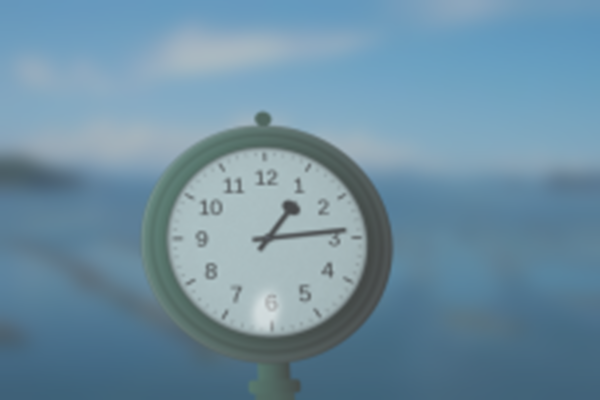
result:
1.14
